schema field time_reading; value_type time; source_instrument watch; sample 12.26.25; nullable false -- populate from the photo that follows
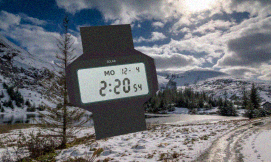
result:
2.20.54
